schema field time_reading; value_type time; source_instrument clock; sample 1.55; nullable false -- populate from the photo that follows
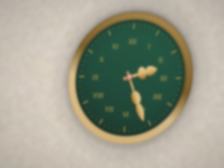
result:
2.26
